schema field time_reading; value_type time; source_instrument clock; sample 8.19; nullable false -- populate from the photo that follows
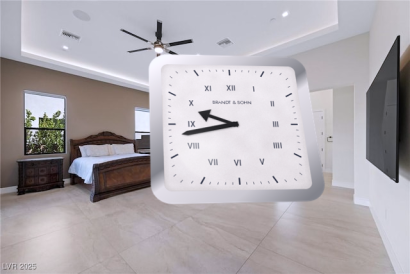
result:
9.43
